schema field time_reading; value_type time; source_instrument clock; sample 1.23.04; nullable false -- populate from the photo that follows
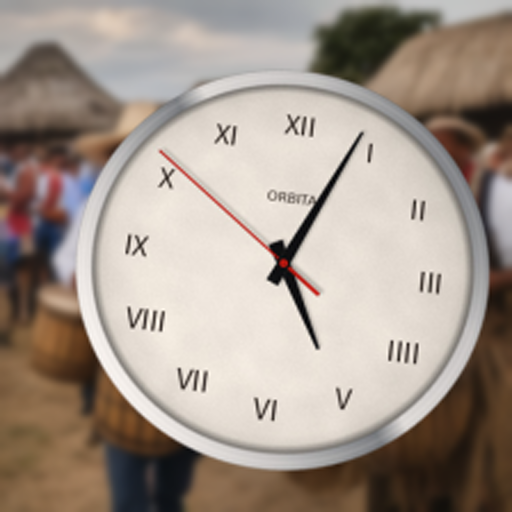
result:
5.03.51
